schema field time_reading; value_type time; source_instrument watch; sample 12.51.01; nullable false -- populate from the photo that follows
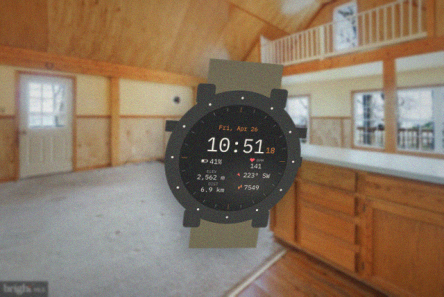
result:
10.51.18
